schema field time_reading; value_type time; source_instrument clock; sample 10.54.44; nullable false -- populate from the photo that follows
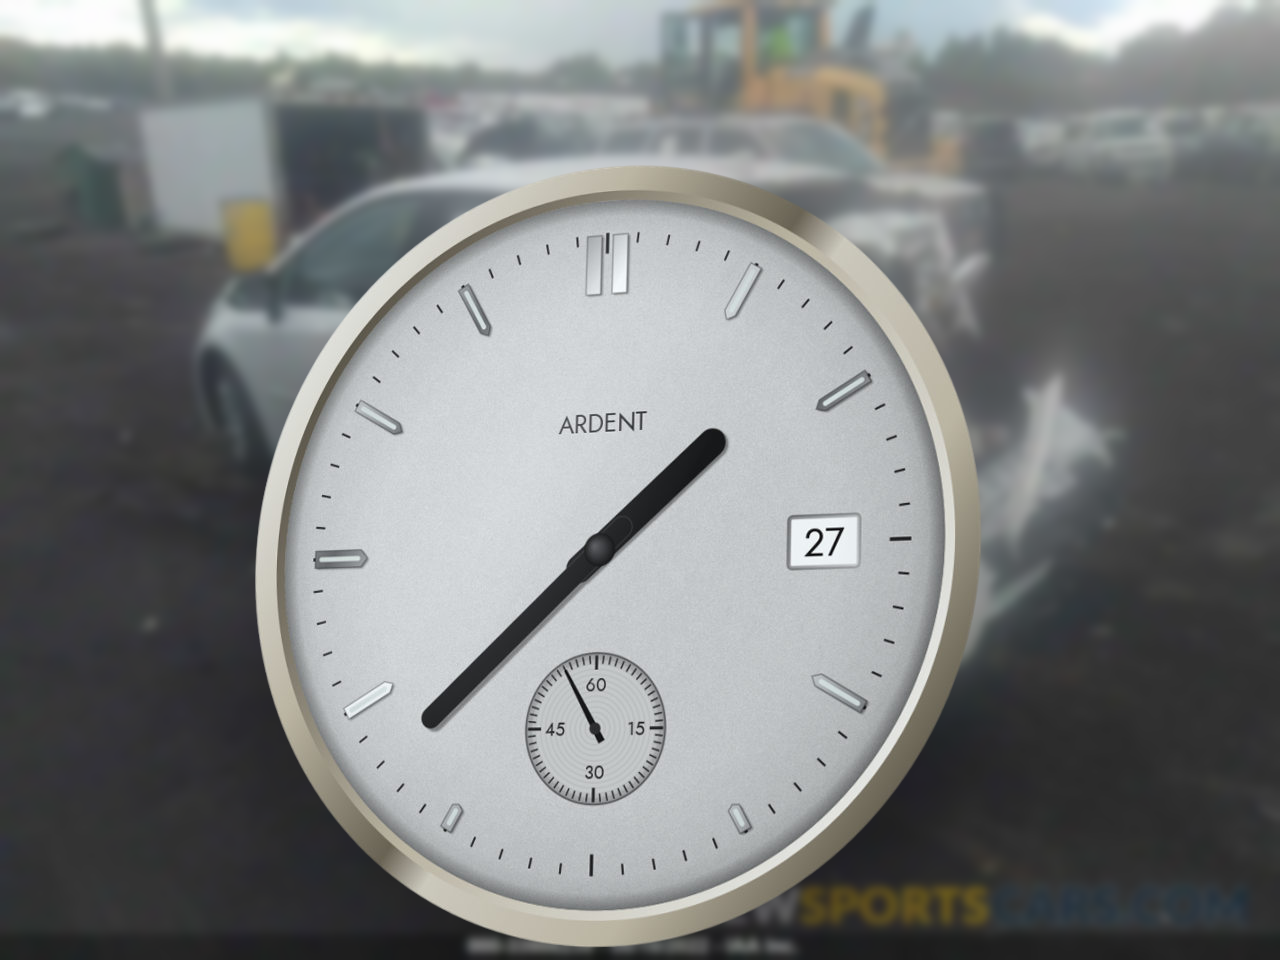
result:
1.37.55
